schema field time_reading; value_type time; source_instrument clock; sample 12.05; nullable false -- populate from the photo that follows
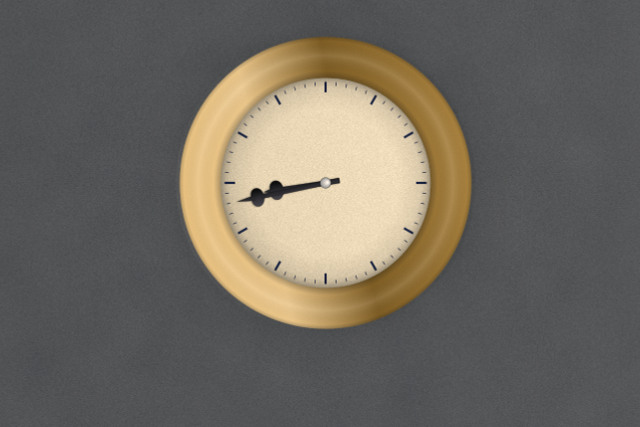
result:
8.43
